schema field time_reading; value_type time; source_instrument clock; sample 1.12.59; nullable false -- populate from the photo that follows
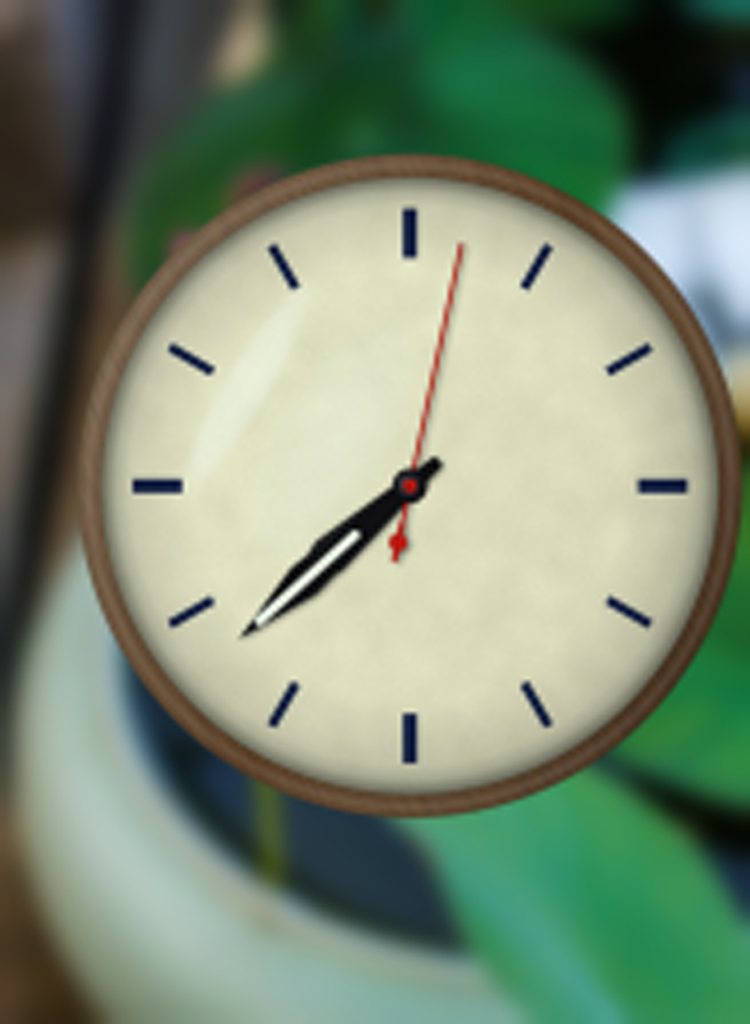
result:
7.38.02
